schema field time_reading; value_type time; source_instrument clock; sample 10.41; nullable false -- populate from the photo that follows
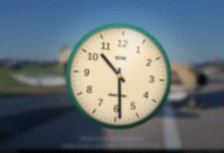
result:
10.29
